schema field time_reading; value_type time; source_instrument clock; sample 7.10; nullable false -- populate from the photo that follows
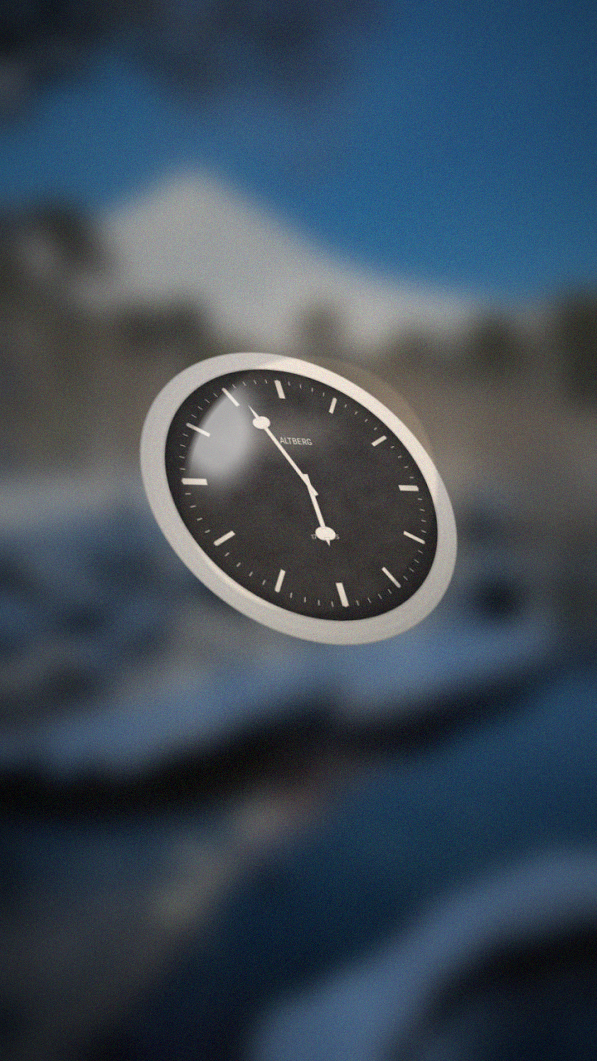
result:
5.56
